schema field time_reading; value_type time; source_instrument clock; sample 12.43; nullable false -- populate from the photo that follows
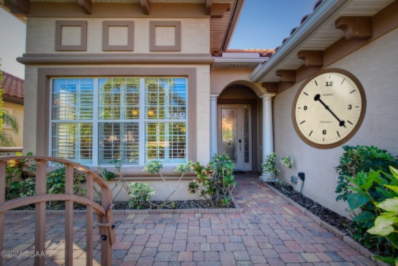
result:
10.22
